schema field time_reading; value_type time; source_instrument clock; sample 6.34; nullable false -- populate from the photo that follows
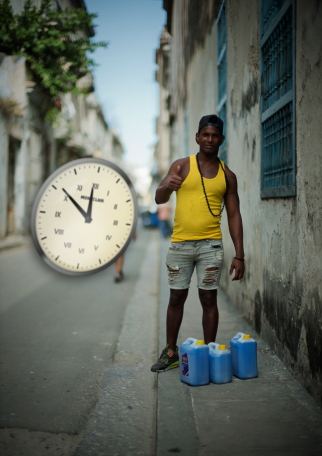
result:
11.51
